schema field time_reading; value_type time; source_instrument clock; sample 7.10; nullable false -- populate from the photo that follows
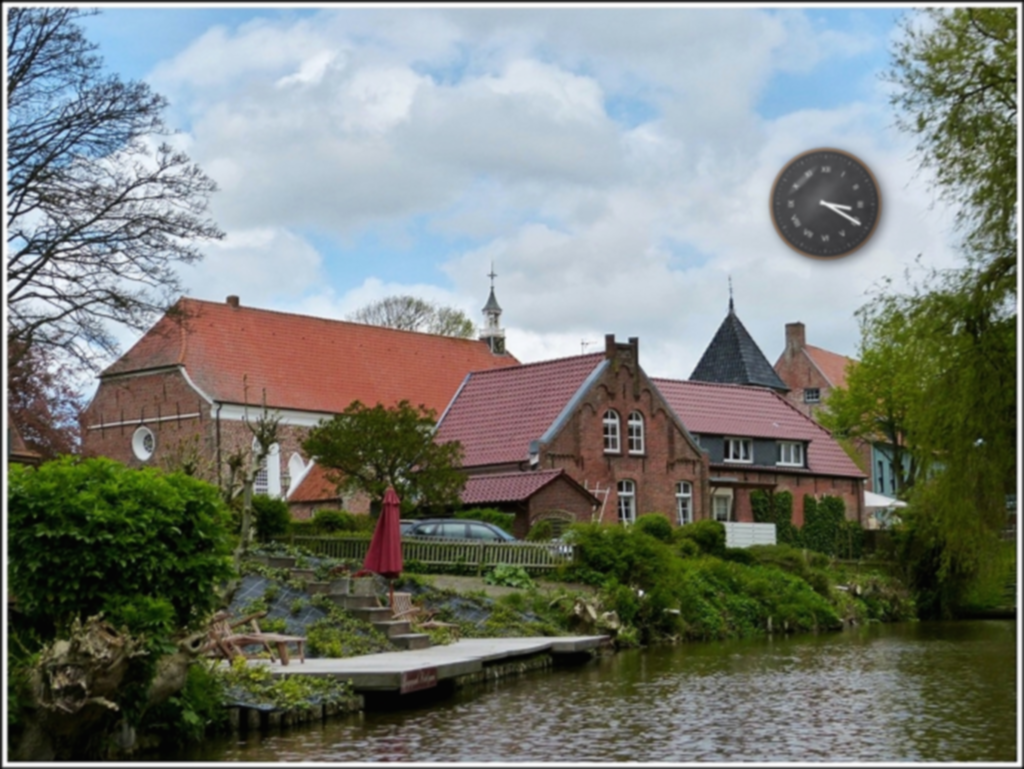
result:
3.20
